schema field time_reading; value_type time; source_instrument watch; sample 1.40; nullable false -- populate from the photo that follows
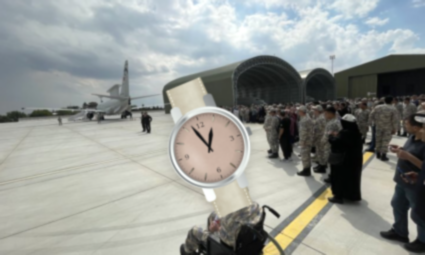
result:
12.57
